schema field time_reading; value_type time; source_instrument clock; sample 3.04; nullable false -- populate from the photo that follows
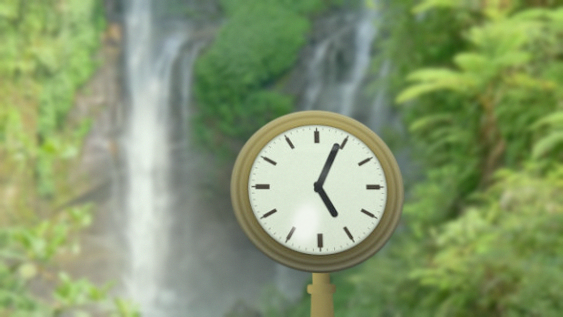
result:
5.04
